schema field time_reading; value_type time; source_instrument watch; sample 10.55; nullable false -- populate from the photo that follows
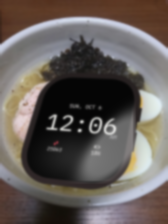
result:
12.06
